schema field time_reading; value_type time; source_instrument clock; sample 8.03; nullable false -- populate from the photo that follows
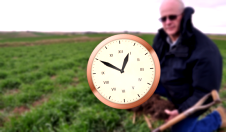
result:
12.50
